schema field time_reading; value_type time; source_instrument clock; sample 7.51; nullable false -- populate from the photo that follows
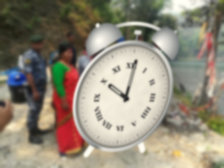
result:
10.01
